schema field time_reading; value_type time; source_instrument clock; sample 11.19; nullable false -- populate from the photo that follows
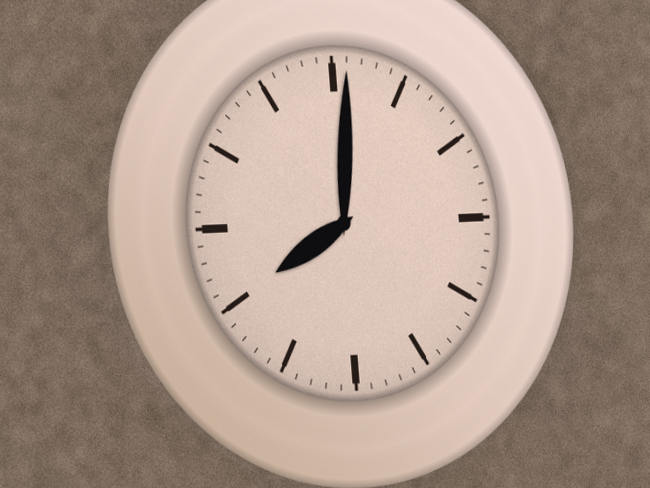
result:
8.01
